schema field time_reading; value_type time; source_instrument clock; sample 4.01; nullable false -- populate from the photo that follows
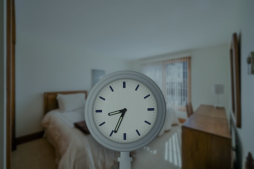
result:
8.34
